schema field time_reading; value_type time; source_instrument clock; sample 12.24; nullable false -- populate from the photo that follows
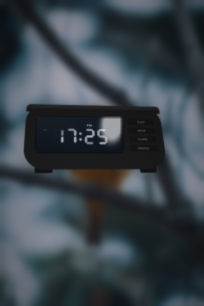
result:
17.25
